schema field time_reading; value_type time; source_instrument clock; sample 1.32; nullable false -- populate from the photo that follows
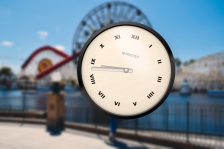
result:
8.43
